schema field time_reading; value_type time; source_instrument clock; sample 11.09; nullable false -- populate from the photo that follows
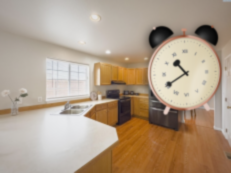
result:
10.40
